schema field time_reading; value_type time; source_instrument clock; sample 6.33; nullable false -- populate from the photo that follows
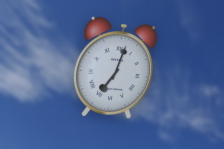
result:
7.02
